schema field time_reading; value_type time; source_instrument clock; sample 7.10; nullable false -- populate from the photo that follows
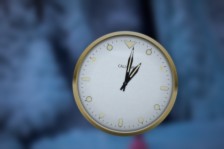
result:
1.01
